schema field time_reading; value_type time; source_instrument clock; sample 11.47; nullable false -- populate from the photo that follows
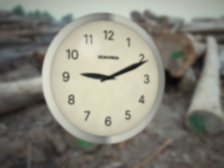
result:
9.11
